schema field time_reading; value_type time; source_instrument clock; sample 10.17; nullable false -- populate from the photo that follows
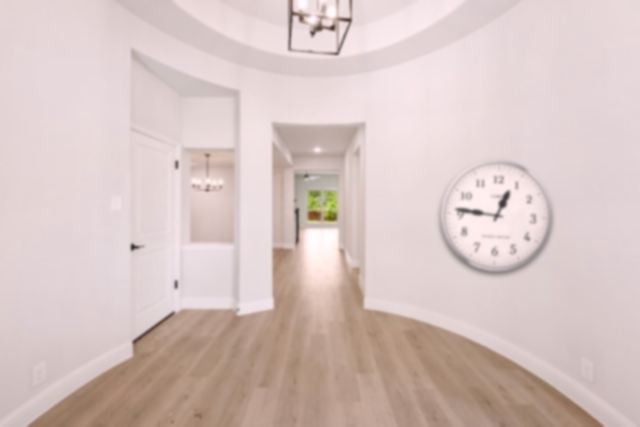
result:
12.46
